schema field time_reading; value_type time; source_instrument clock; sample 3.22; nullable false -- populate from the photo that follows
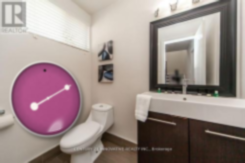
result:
8.11
